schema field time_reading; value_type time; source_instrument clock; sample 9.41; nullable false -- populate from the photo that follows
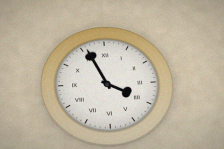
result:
3.56
